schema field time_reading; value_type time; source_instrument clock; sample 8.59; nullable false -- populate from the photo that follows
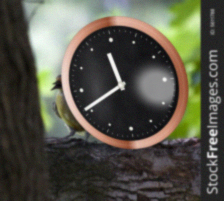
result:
11.41
